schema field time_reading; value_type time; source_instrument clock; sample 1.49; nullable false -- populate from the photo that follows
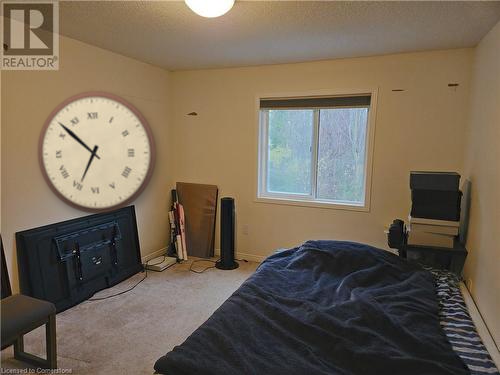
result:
6.52
